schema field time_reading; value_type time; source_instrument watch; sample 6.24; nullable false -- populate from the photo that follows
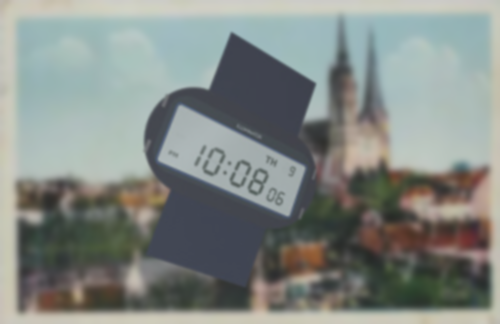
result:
10.08
